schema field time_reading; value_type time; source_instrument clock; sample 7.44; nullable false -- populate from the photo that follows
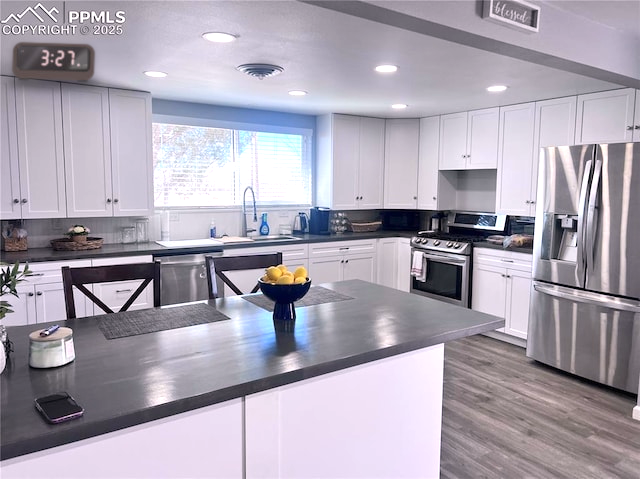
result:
3.27
